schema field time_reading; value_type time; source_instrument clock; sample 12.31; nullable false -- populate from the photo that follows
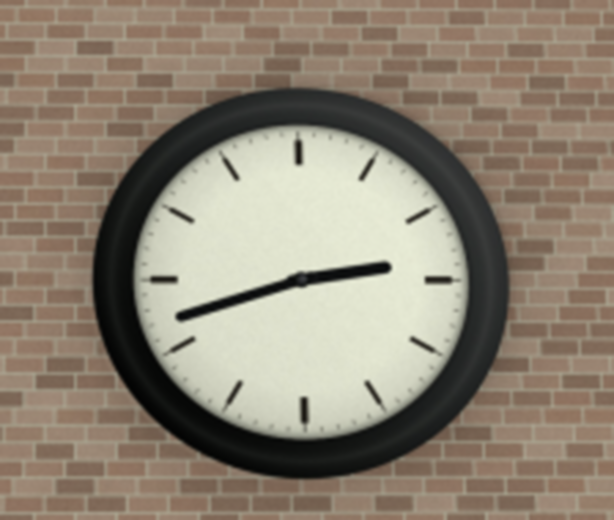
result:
2.42
